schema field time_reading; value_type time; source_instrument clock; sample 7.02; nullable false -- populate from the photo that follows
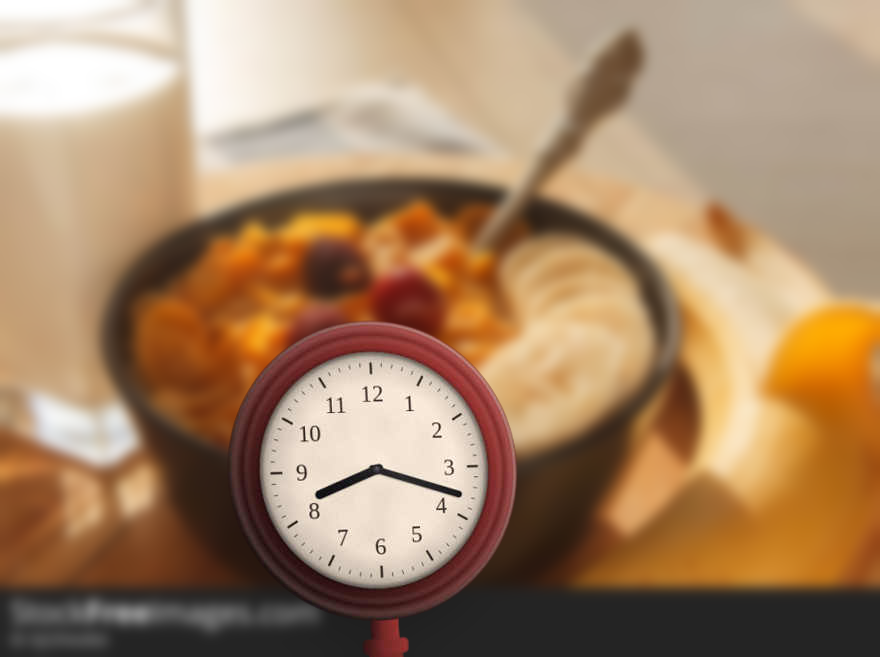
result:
8.18
